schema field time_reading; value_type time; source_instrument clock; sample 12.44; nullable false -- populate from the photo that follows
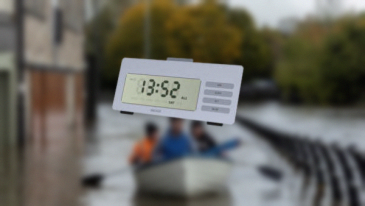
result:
13.52
